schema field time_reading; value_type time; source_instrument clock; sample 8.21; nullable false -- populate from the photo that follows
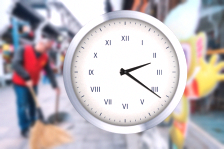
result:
2.21
